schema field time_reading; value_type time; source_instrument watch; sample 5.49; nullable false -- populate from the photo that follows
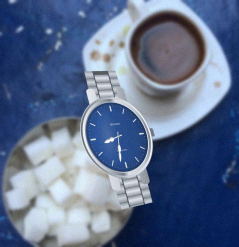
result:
8.32
